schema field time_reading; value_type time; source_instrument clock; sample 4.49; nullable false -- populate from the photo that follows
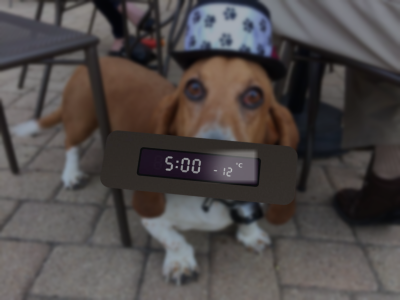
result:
5.00
